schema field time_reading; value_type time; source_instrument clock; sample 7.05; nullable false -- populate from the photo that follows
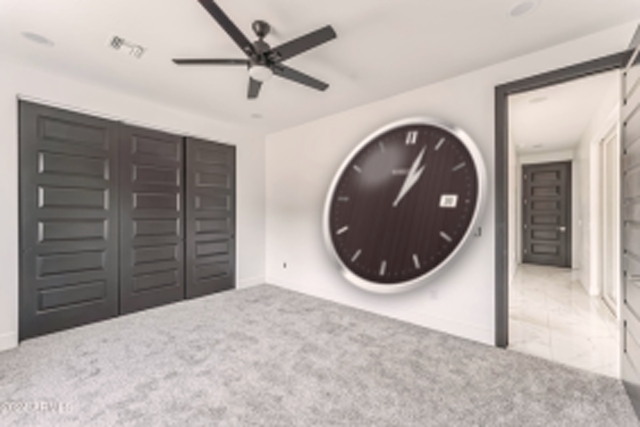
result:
1.03
